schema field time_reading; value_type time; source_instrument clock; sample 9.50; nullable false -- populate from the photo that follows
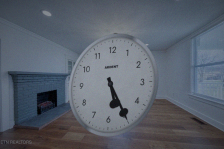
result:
5.25
